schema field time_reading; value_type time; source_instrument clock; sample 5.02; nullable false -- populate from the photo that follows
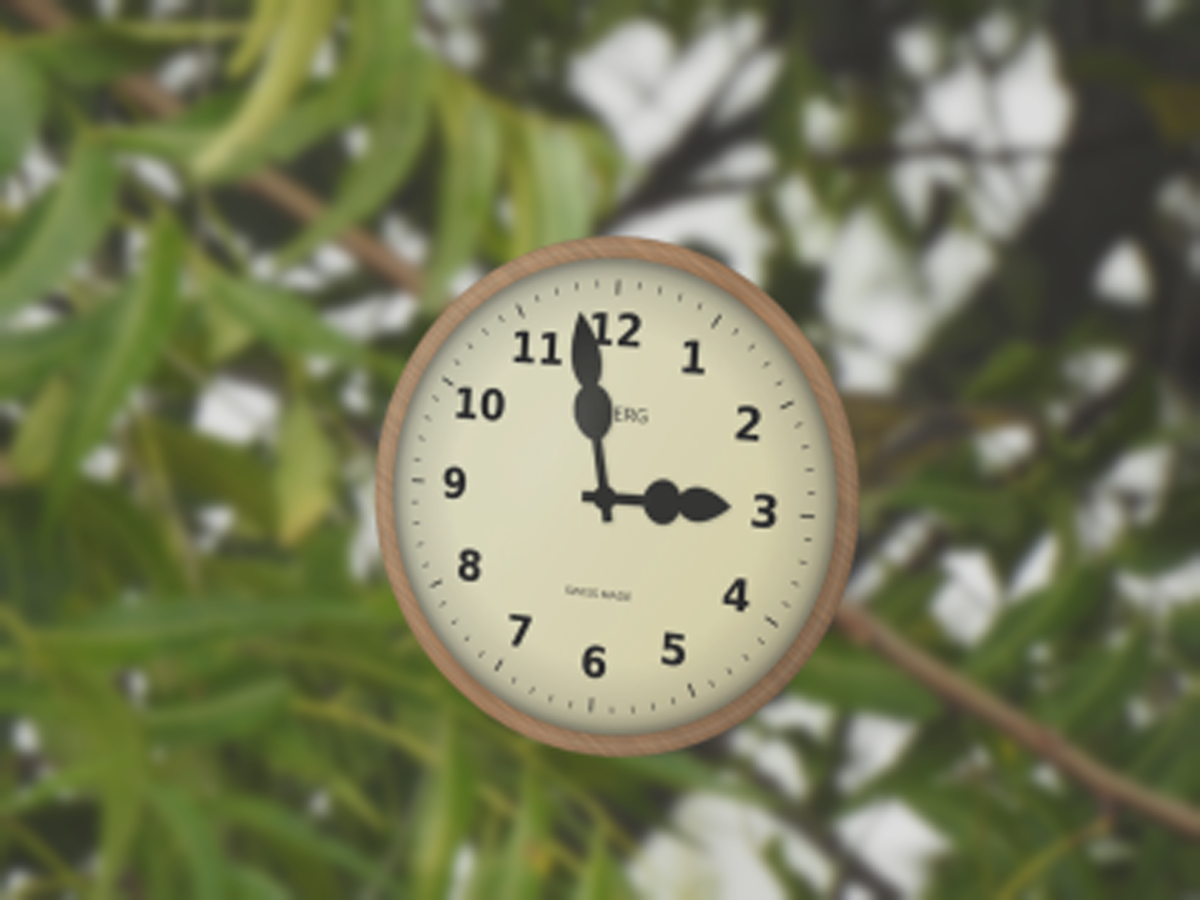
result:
2.58
